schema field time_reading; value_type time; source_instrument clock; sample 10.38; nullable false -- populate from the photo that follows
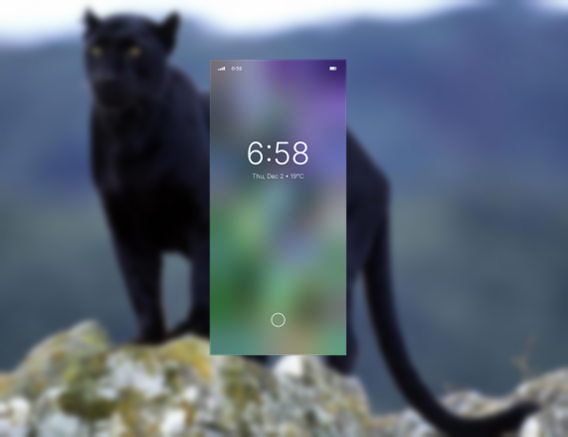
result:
6.58
